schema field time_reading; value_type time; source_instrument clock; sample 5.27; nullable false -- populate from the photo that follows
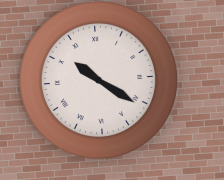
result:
10.21
